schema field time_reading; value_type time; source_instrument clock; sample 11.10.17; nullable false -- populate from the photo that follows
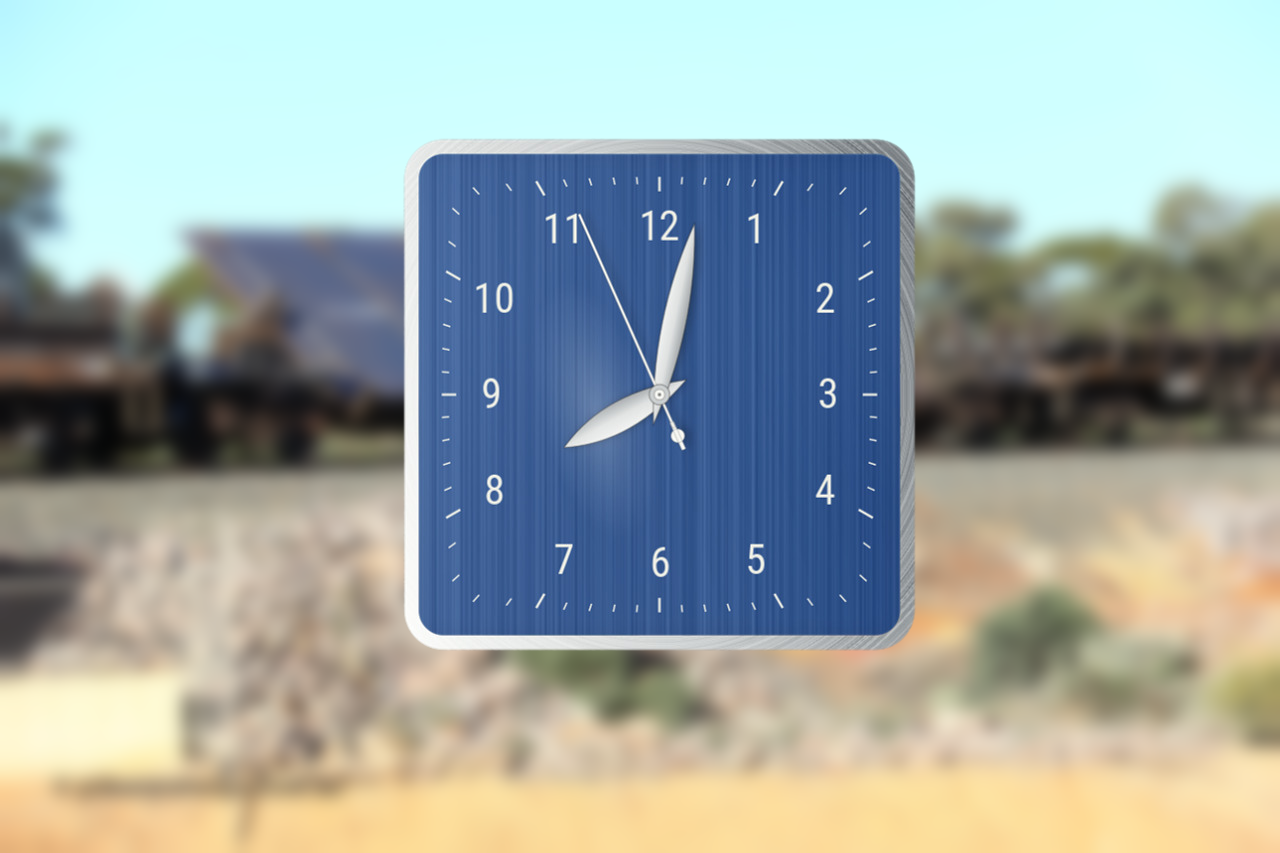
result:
8.01.56
